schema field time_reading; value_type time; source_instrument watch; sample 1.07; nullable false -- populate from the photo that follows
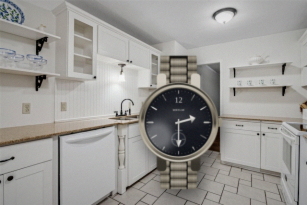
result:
2.30
